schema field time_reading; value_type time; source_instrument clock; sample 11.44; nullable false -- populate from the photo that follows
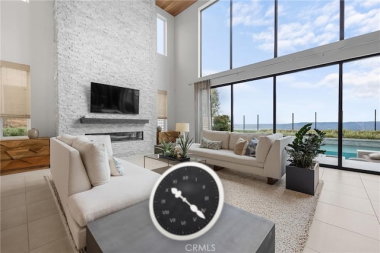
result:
10.22
